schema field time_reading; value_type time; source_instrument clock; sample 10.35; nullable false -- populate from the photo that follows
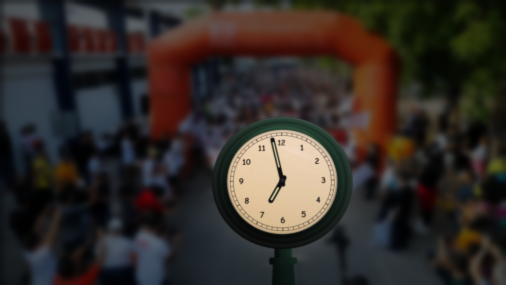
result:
6.58
